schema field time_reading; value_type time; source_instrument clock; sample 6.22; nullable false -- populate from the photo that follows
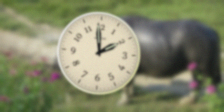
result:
1.59
